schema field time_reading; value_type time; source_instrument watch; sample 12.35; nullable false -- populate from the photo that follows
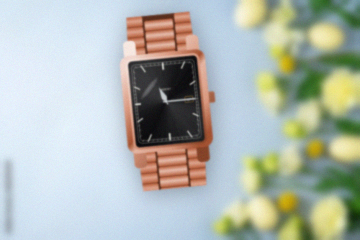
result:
11.15
